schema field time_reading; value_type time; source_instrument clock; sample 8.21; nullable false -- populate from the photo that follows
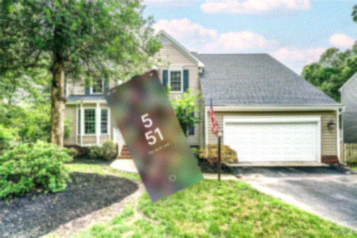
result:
5.51
